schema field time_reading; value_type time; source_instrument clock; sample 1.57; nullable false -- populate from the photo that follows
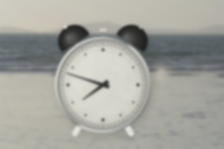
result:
7.48
